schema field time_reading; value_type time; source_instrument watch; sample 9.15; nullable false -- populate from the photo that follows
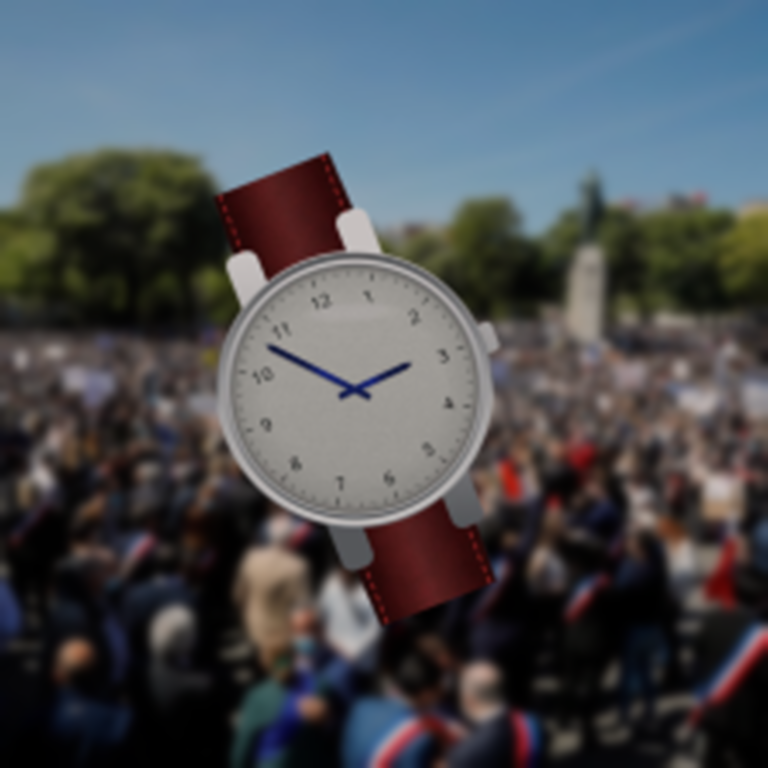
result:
2.53
